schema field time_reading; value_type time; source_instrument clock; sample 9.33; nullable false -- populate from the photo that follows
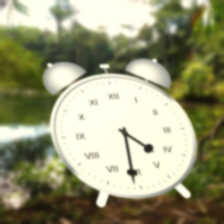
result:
4.31
